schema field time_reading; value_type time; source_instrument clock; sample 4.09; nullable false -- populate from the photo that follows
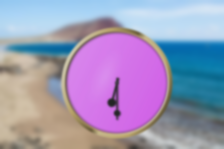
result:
6.30
